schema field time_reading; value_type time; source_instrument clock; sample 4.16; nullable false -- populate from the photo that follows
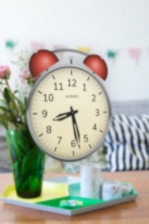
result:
8.28
